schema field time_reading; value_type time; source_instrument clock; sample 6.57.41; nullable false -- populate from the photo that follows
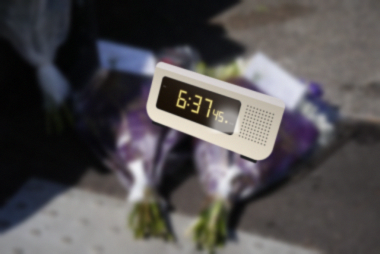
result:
6.37.45
